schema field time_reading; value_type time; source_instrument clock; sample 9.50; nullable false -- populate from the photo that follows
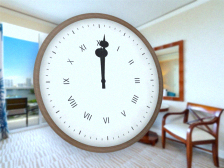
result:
12.01
